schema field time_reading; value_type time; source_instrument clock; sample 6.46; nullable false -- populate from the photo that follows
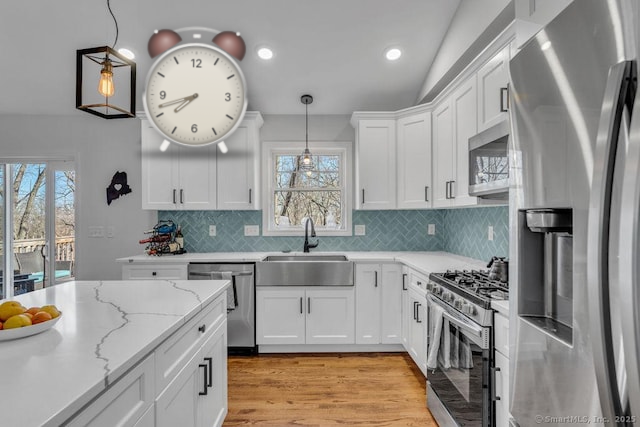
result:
7.42
